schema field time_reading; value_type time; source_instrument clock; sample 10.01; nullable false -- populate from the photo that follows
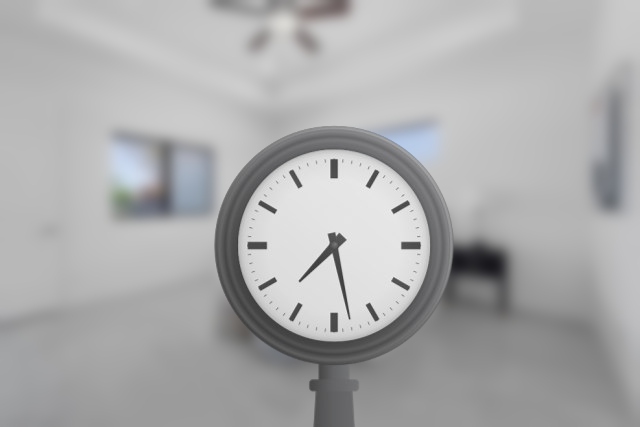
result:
7.28
